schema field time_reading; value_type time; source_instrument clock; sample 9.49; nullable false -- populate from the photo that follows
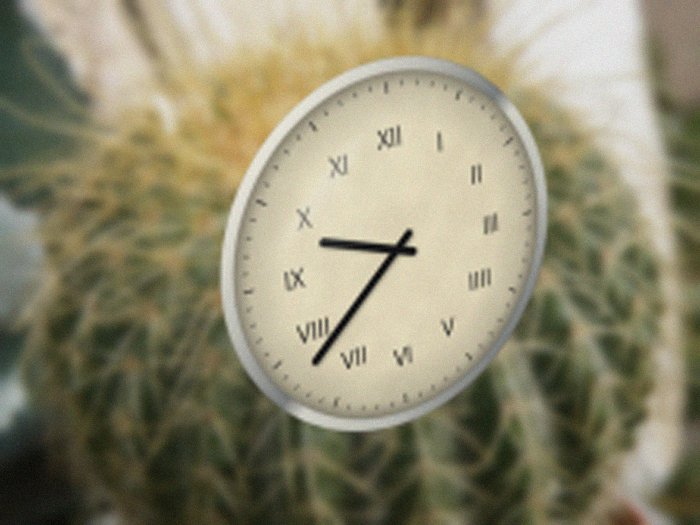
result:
9.38
